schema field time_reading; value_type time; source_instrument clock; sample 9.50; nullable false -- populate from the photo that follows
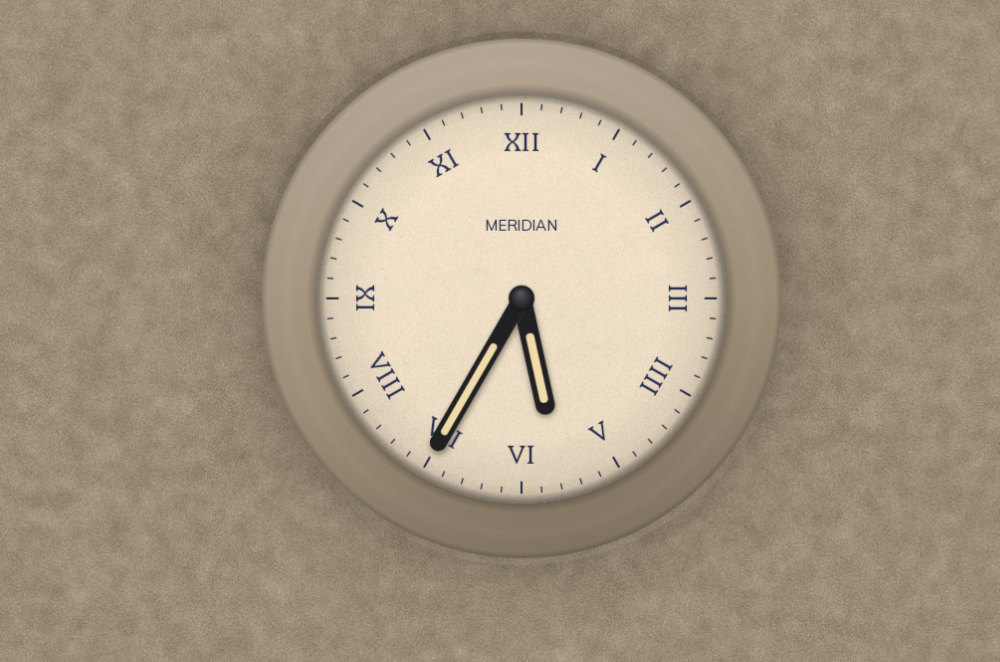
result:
5.35
